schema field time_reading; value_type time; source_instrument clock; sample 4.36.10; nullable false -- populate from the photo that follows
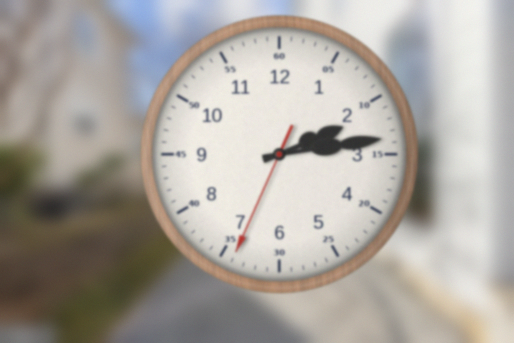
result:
2.13.34
